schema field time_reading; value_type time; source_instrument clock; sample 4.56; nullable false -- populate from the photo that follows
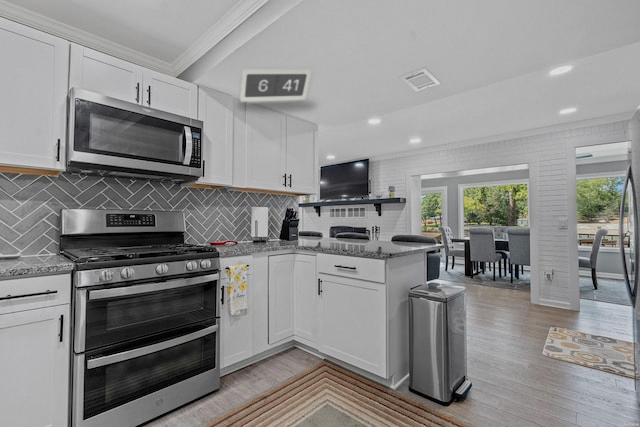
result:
6.41
